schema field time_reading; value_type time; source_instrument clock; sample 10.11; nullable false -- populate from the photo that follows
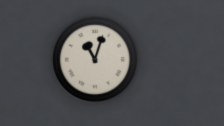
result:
11.03
